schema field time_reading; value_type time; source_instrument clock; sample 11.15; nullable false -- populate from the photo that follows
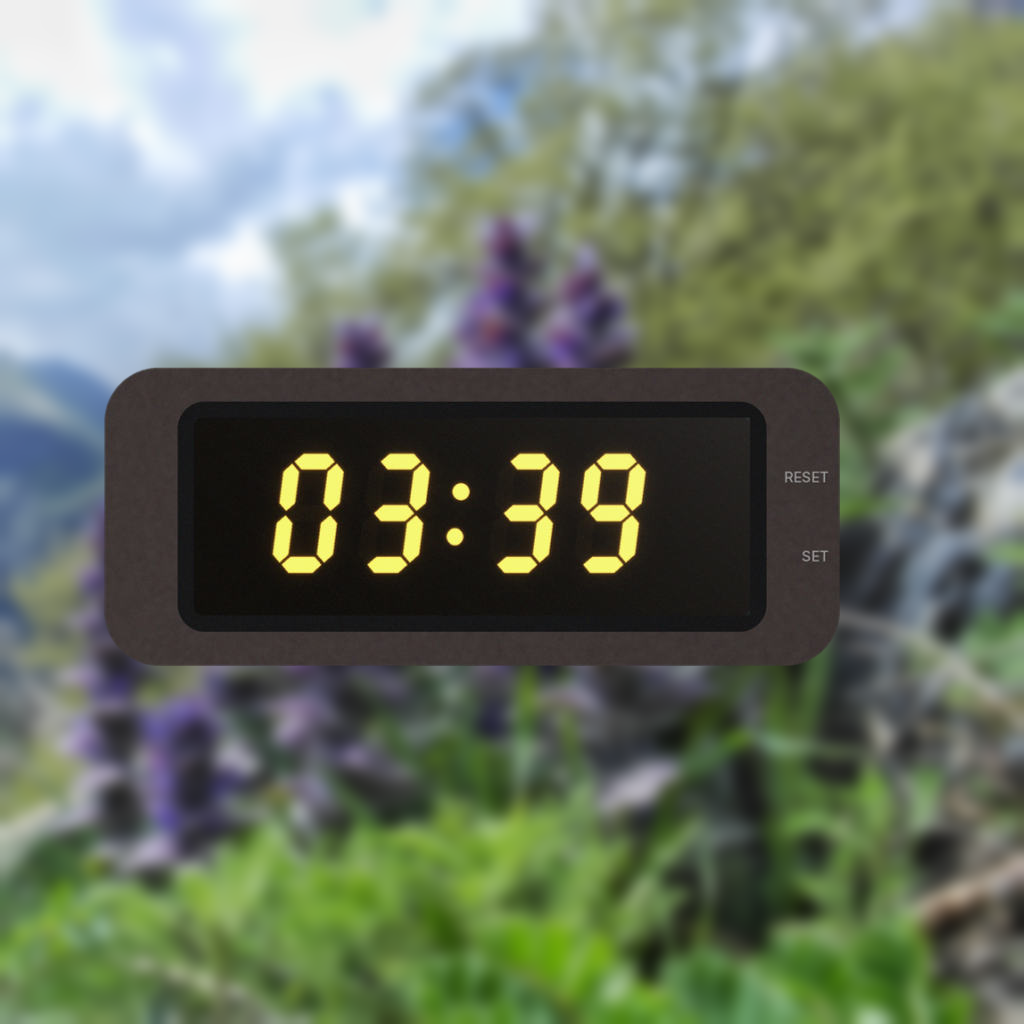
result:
3.39
